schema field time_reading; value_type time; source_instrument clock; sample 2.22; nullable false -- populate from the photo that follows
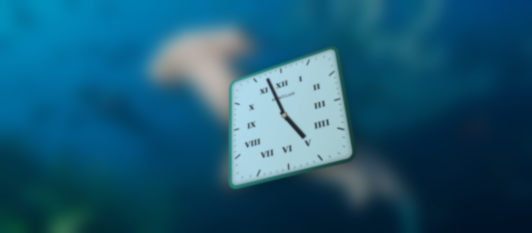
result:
4.57
